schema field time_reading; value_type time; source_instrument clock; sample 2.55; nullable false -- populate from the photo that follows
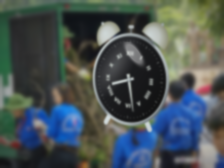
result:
8.28
